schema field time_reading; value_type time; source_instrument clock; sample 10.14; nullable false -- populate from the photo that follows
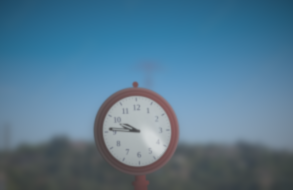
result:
9.46
